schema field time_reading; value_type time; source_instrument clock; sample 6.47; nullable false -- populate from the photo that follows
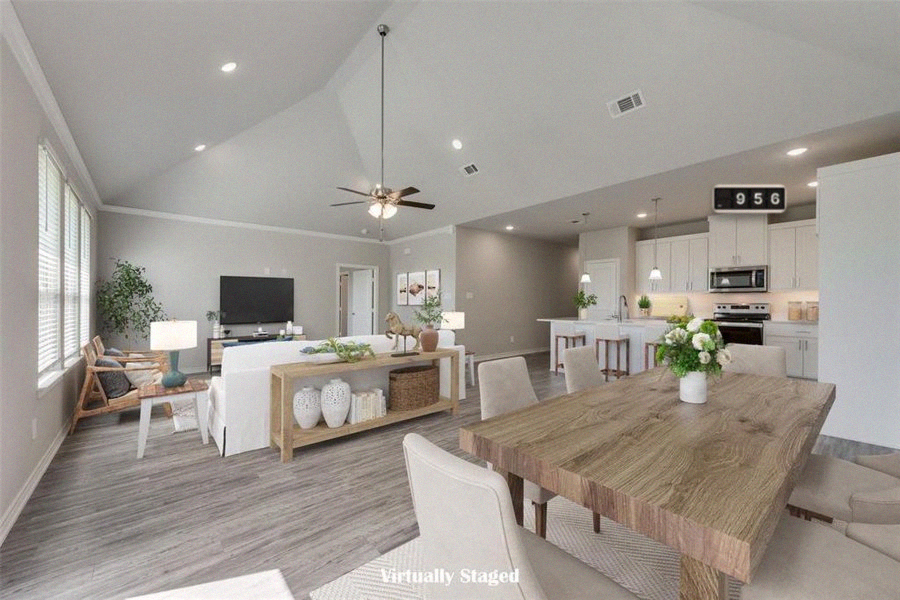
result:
9.56
